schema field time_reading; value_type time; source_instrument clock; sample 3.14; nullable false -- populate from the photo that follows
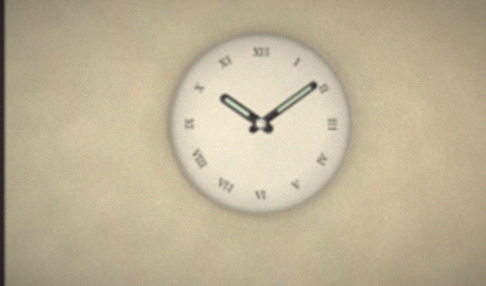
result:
10.09
